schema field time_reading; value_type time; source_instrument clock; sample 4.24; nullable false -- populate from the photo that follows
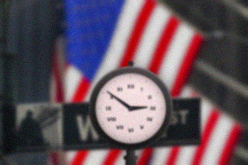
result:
2.51
